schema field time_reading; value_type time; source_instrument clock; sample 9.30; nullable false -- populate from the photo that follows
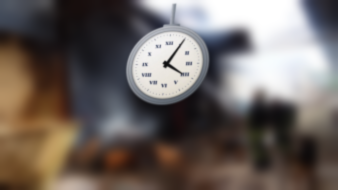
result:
4.05
